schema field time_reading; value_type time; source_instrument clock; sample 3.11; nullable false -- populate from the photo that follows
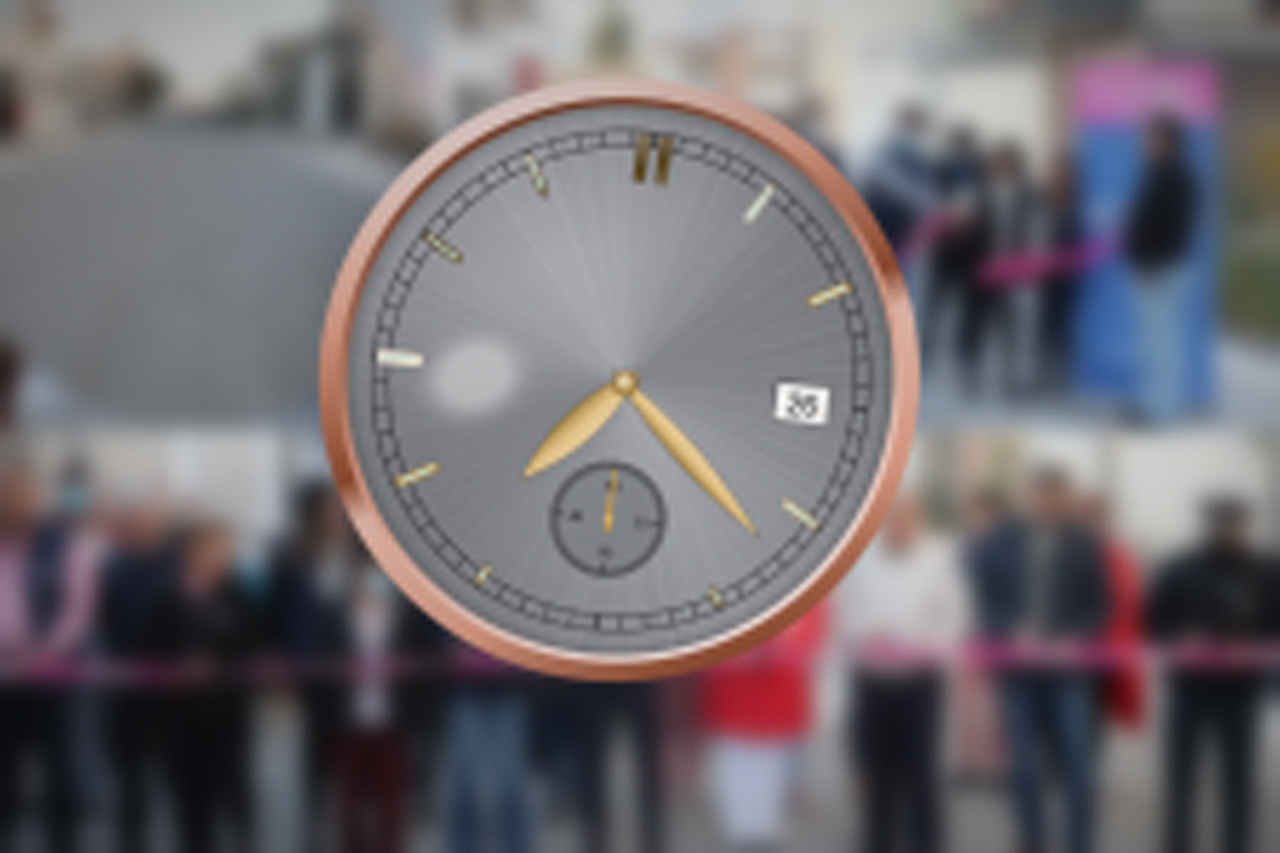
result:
7.22
